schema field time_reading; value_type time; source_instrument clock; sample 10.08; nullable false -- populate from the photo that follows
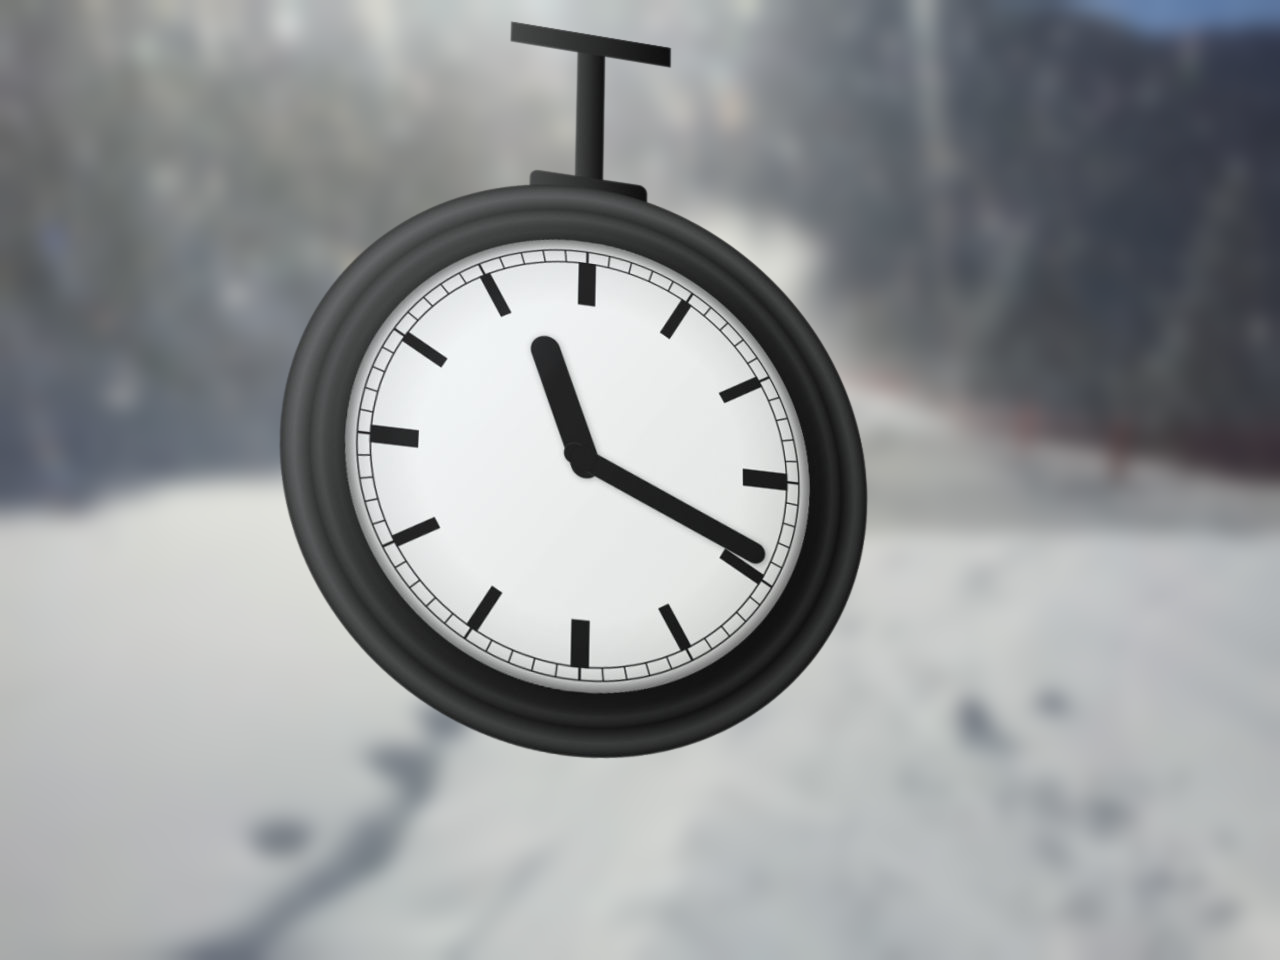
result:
11.19
